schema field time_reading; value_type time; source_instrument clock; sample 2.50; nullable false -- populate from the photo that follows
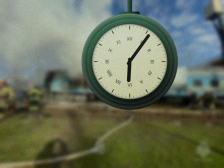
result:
6.06
